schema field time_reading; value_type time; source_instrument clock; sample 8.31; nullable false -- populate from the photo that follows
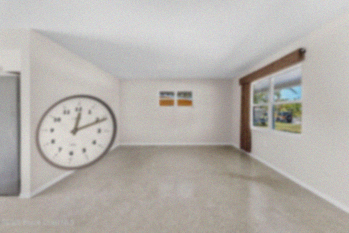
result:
12.11
